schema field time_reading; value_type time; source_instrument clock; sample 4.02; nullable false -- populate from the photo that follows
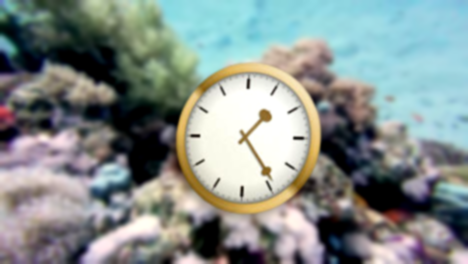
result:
1.24
